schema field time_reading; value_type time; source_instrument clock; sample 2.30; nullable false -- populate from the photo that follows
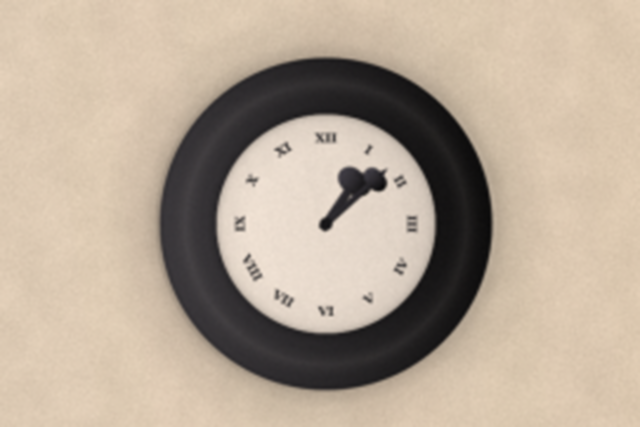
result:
1.08
